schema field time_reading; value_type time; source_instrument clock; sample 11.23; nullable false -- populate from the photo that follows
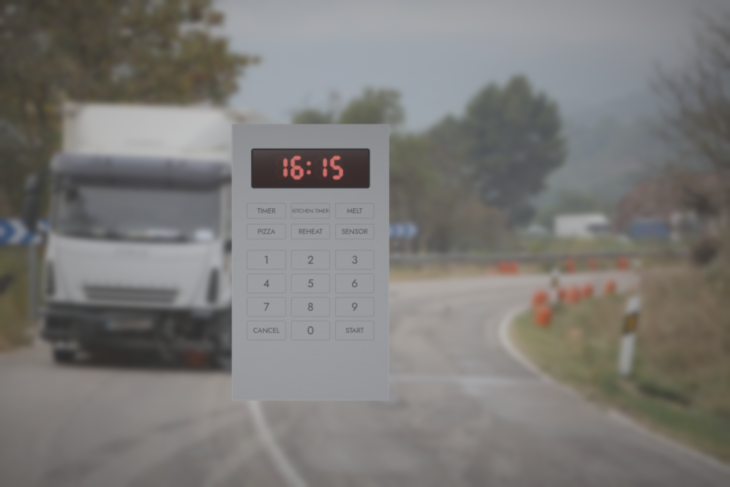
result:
16.15
